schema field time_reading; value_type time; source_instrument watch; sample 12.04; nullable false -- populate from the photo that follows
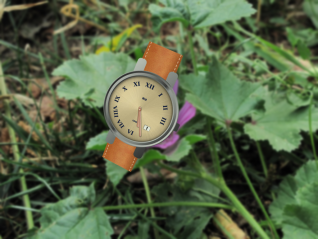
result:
5.26
